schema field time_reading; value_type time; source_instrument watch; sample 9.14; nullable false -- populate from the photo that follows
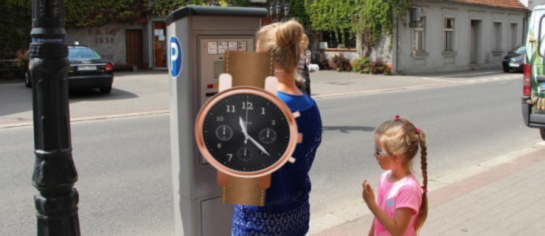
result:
11.22
